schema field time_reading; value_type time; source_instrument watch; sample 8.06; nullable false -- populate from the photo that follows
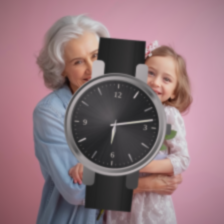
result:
6.13
